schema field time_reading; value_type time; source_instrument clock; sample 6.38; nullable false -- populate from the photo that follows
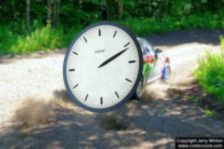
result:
2.11
